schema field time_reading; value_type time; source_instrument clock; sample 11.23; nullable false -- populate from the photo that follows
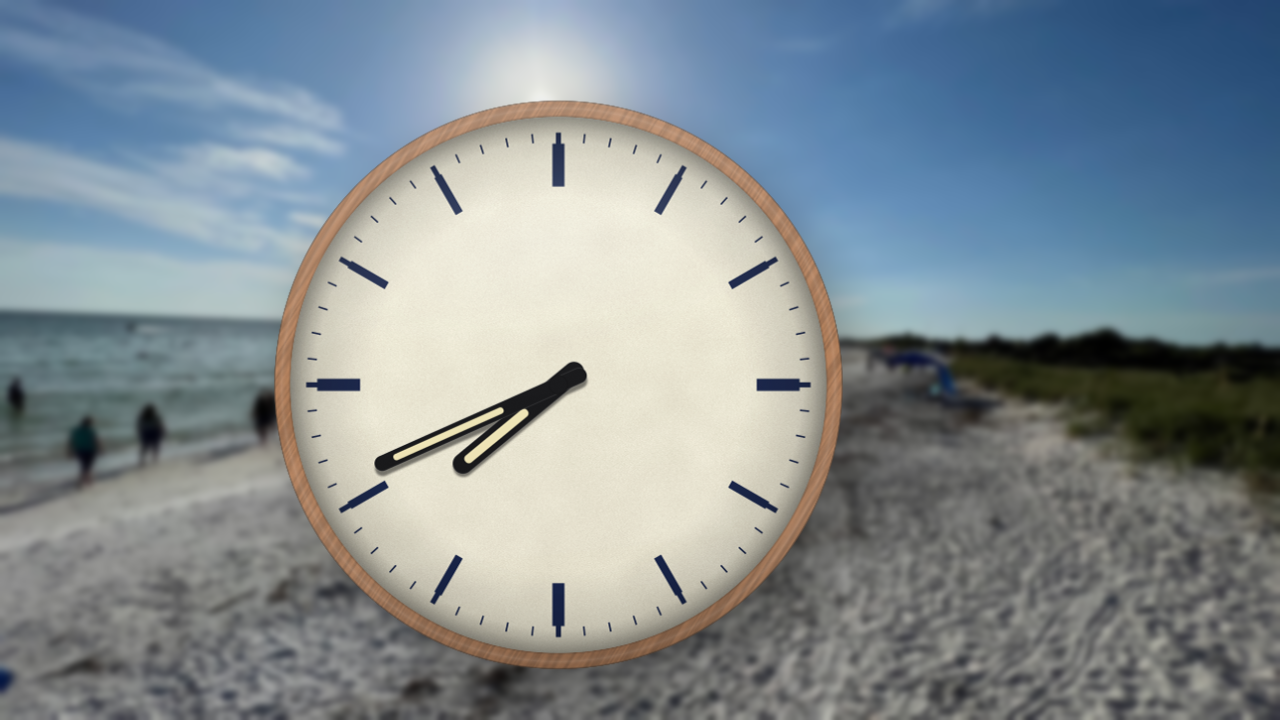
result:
7.41
